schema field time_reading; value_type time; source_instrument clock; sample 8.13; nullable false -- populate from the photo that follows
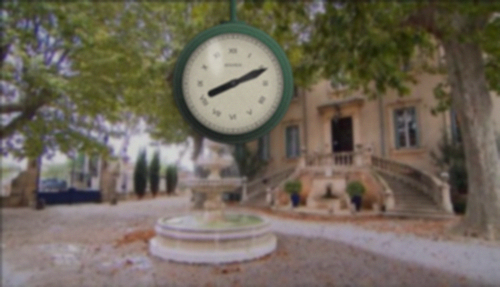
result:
8.11
